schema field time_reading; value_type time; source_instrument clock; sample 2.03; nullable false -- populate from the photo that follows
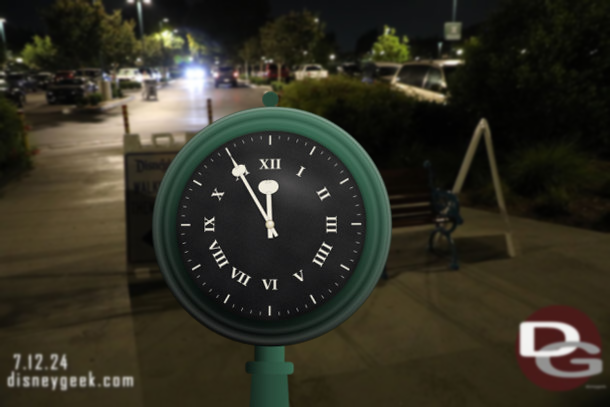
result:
11.55
